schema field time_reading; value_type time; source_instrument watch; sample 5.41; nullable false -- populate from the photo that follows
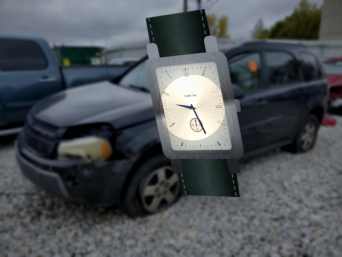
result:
9.27
